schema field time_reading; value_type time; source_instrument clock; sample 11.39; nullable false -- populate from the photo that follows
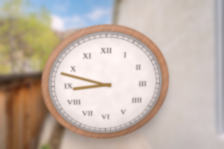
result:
8.48
